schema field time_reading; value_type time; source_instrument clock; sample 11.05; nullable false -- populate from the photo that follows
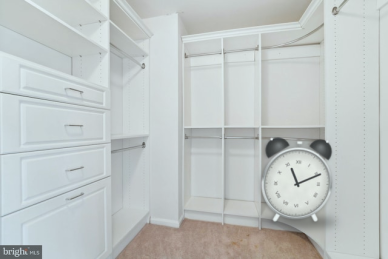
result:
11.11
